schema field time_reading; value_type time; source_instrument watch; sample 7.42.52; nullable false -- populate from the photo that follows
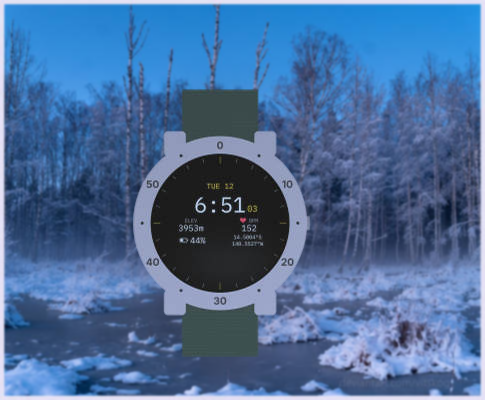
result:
6.51.03
